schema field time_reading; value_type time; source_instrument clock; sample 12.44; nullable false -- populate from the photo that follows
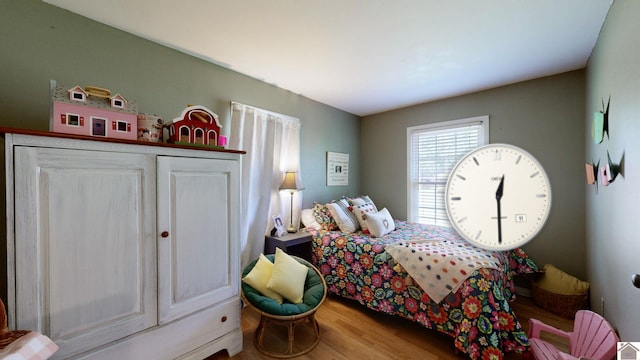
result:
12.30
